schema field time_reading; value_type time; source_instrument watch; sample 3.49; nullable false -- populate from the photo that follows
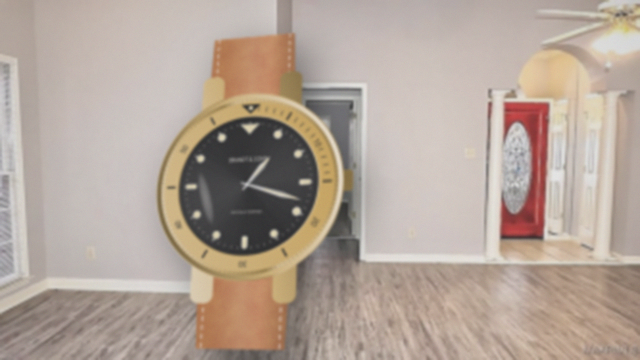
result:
1.18
